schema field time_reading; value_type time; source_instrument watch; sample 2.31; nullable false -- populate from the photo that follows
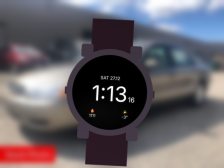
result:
1.13
